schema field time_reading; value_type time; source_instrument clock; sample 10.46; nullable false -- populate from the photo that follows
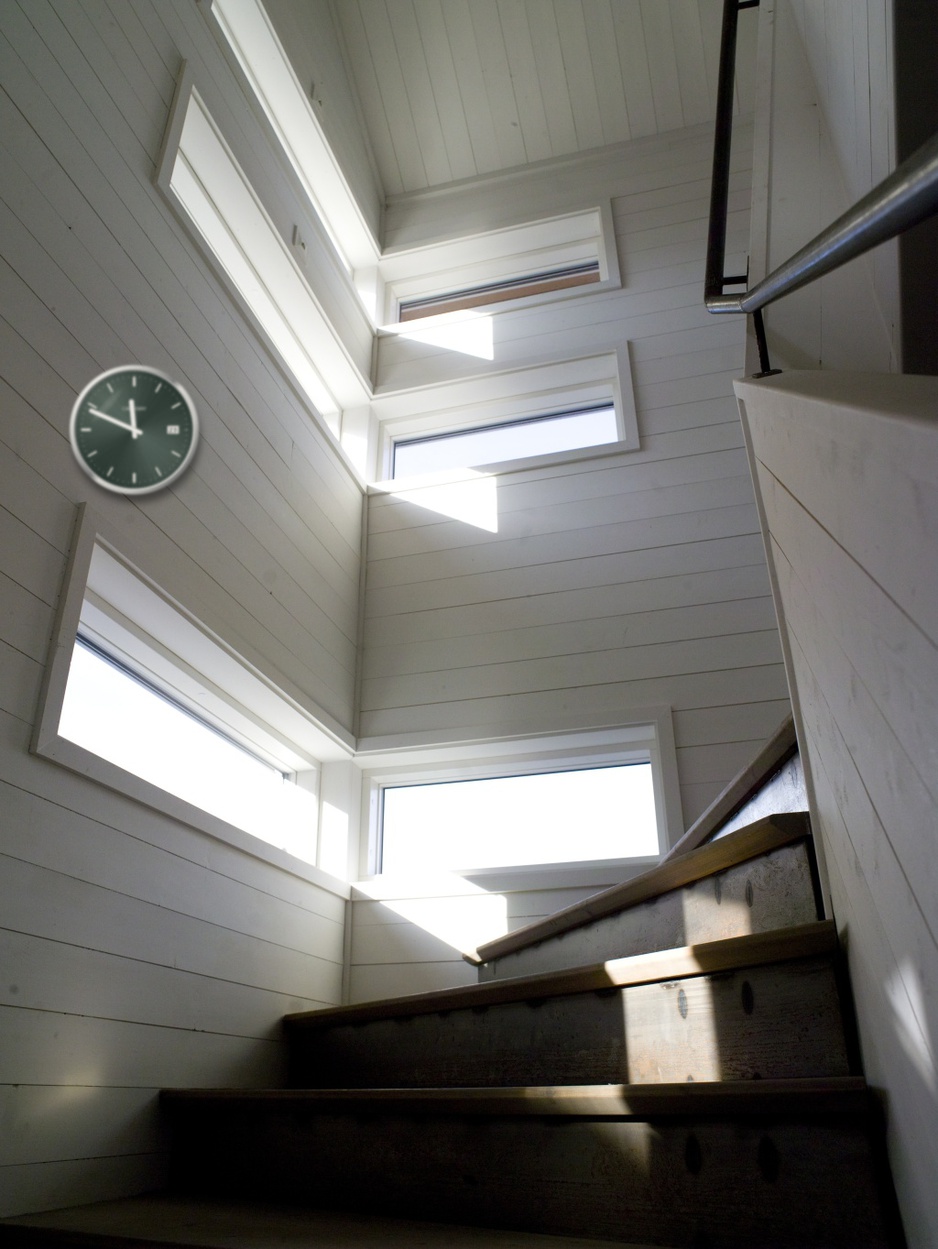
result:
11.49
